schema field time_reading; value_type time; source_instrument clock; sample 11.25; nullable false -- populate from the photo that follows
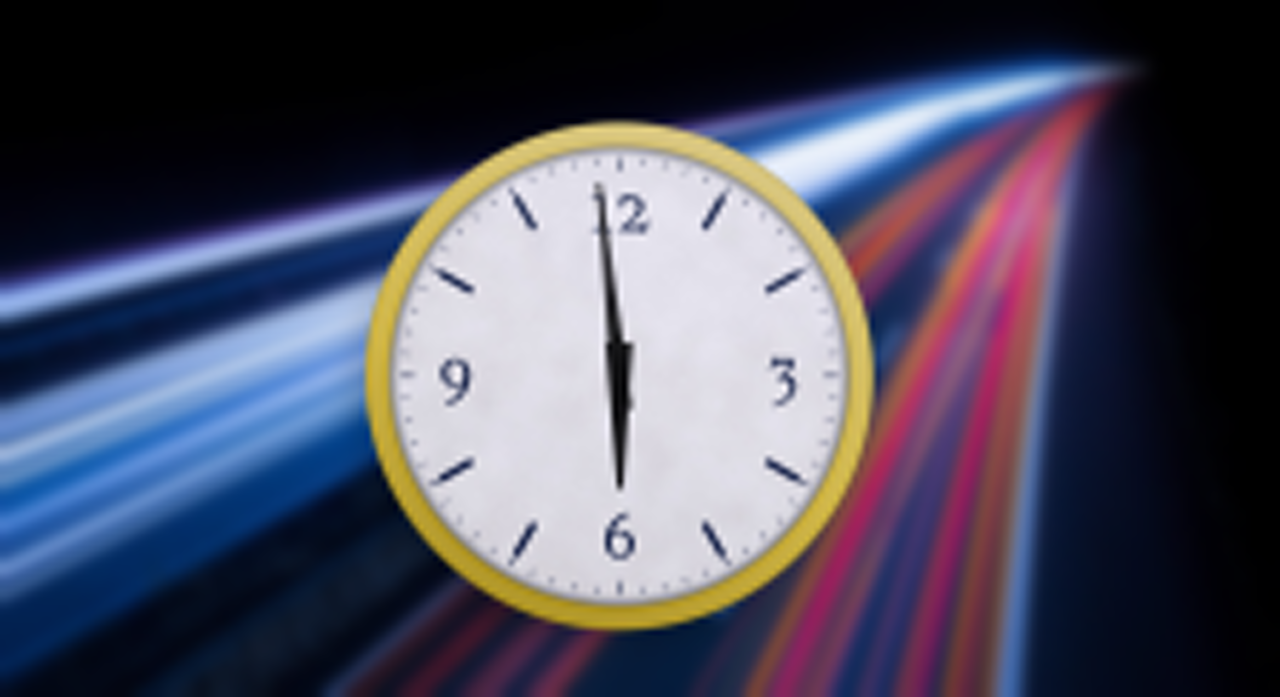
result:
5.59
